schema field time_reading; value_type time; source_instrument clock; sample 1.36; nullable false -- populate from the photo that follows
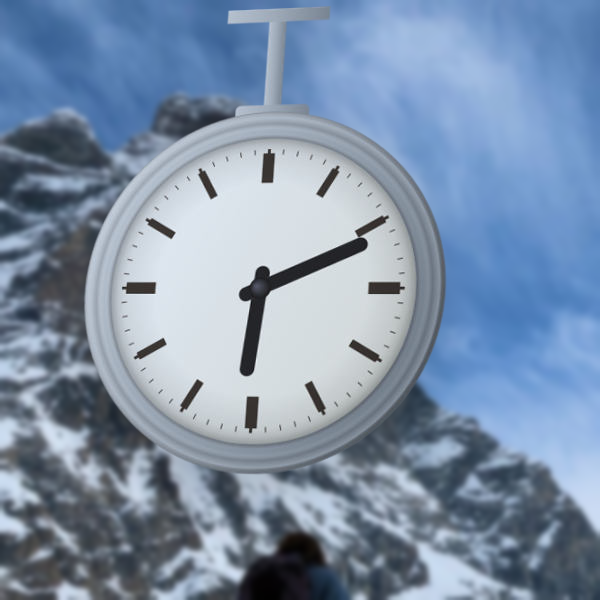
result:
6.11
